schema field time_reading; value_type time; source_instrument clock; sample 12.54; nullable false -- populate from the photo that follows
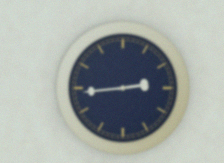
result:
2.44
